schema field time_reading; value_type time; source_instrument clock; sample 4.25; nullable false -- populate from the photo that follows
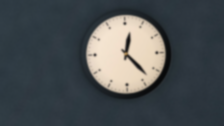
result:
12.23
